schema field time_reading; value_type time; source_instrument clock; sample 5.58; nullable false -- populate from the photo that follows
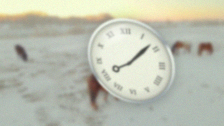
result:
8.08
